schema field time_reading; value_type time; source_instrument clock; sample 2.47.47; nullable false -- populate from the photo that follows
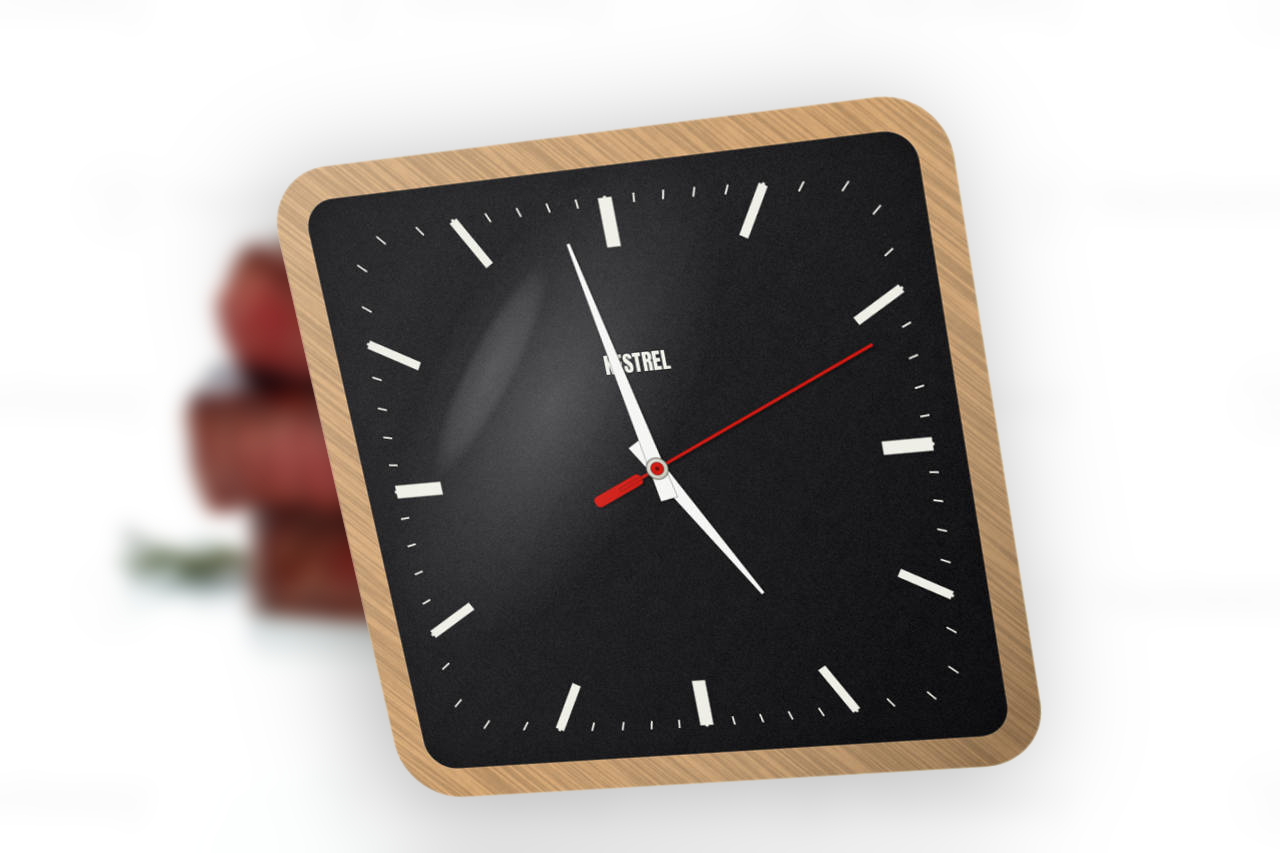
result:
4.58.11
